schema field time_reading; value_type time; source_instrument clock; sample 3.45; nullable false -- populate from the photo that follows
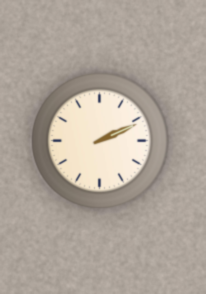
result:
2.11
